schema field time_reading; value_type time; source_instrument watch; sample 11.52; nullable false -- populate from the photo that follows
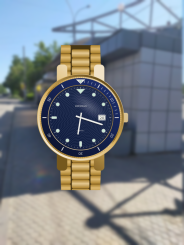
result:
6.18
